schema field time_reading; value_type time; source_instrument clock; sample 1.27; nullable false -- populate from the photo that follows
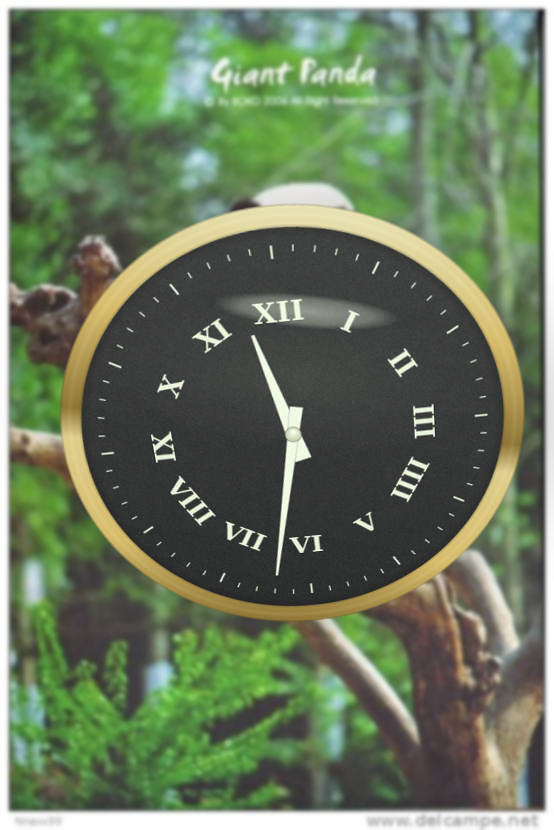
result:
11.32
